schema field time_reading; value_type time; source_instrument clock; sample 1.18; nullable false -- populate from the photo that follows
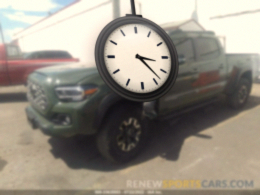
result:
3.23
